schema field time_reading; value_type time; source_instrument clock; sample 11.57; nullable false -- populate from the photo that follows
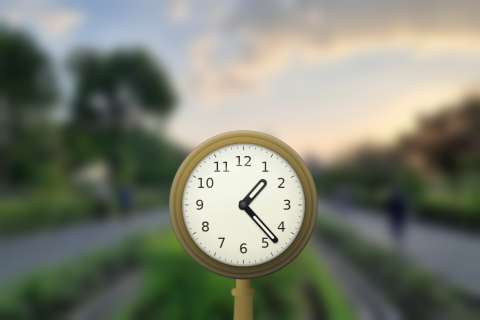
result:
1.23
